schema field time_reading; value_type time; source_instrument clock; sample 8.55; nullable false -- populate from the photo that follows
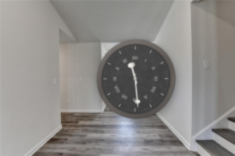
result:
11.29
